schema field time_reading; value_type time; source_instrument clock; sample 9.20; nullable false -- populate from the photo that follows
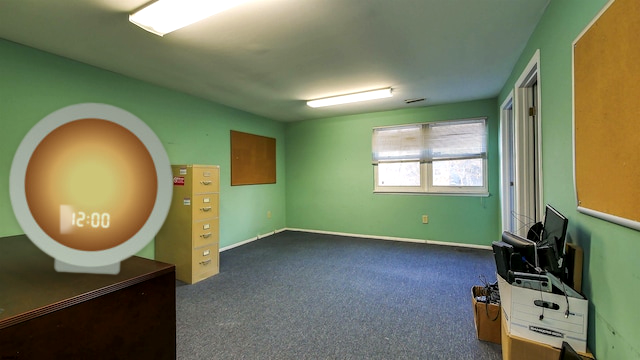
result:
12.00
